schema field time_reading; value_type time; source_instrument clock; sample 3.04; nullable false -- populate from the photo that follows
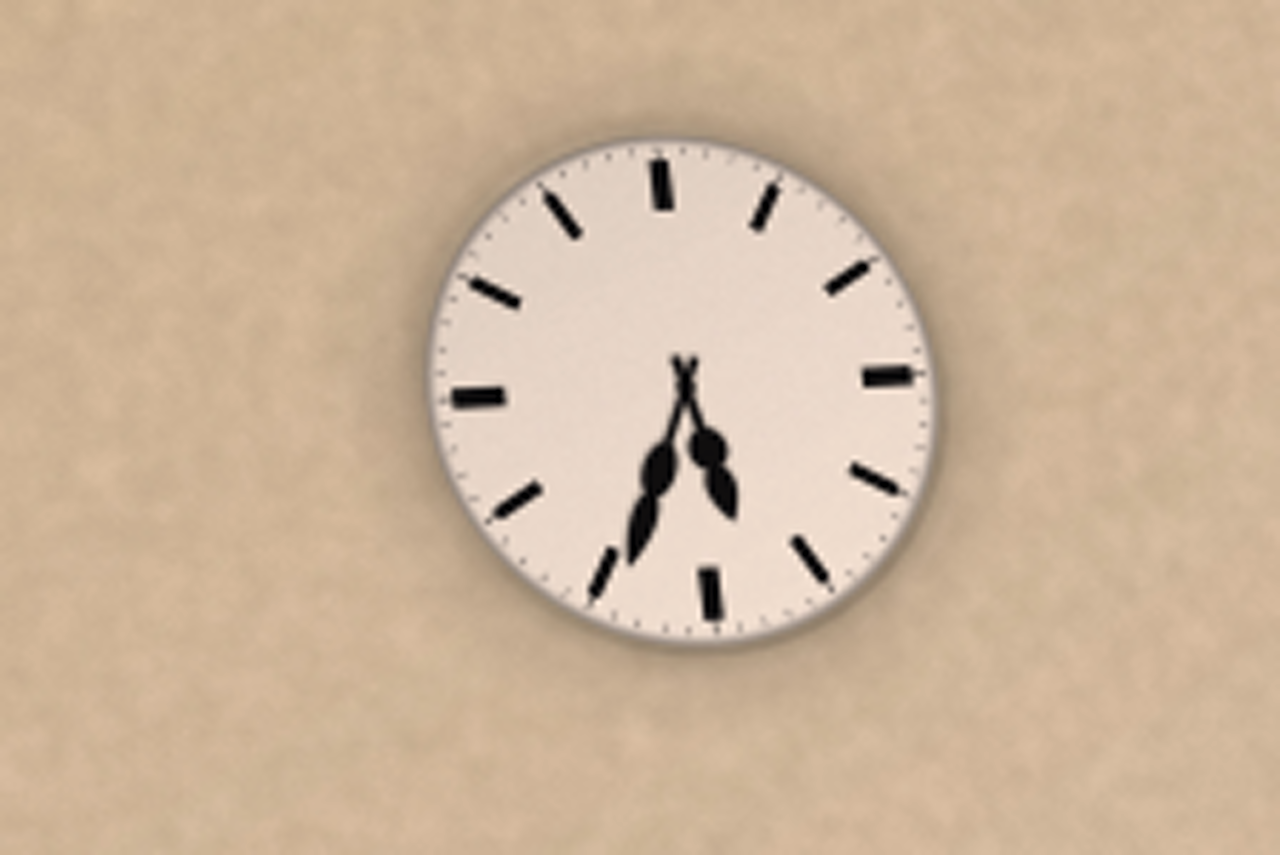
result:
5.34
